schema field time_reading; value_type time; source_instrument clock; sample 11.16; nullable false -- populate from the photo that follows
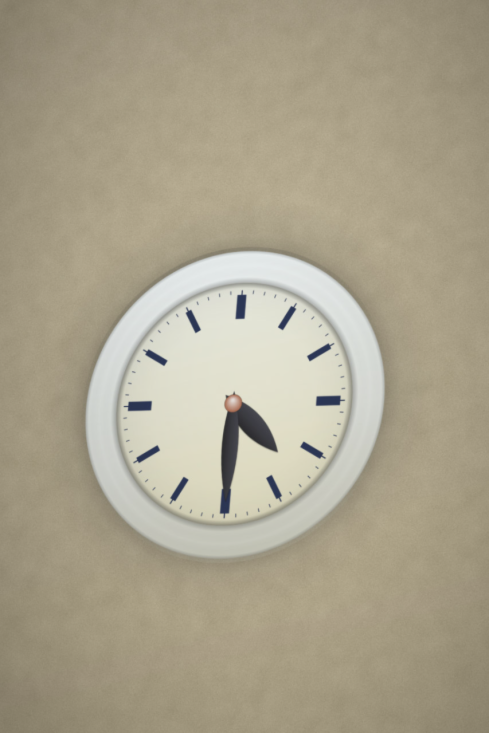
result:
4.30
